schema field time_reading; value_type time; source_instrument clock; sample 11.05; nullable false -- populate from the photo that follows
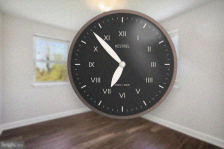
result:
6.53
